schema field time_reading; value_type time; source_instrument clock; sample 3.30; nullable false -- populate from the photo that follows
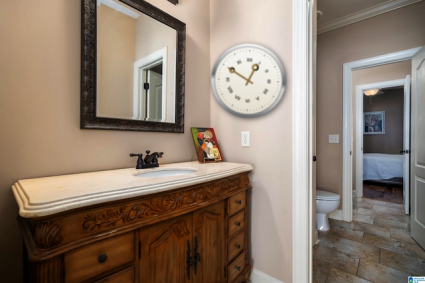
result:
12.50
